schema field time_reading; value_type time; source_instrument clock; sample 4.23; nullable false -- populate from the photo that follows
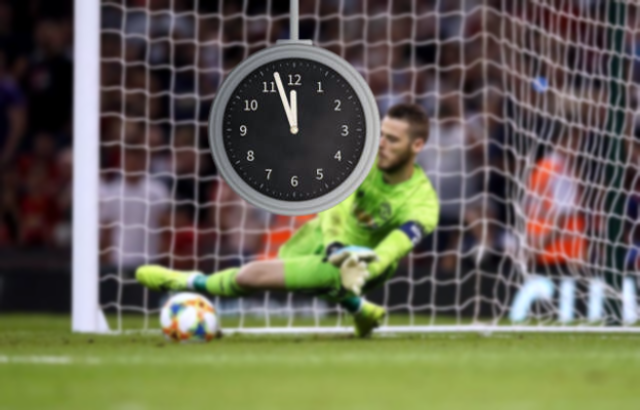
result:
11.57
